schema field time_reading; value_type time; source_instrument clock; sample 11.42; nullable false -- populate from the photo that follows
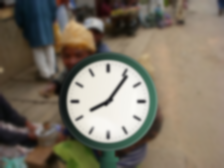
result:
8.06
